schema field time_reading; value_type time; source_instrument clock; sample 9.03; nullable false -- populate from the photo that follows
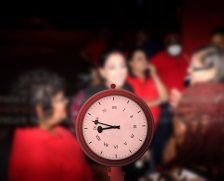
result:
8.48
